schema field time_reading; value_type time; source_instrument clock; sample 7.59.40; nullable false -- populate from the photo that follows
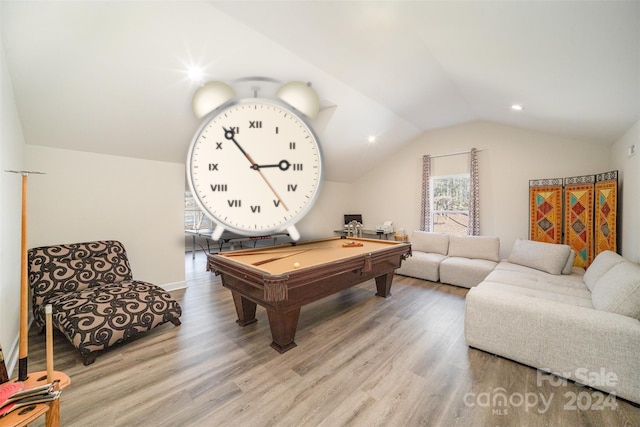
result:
2.53.24
